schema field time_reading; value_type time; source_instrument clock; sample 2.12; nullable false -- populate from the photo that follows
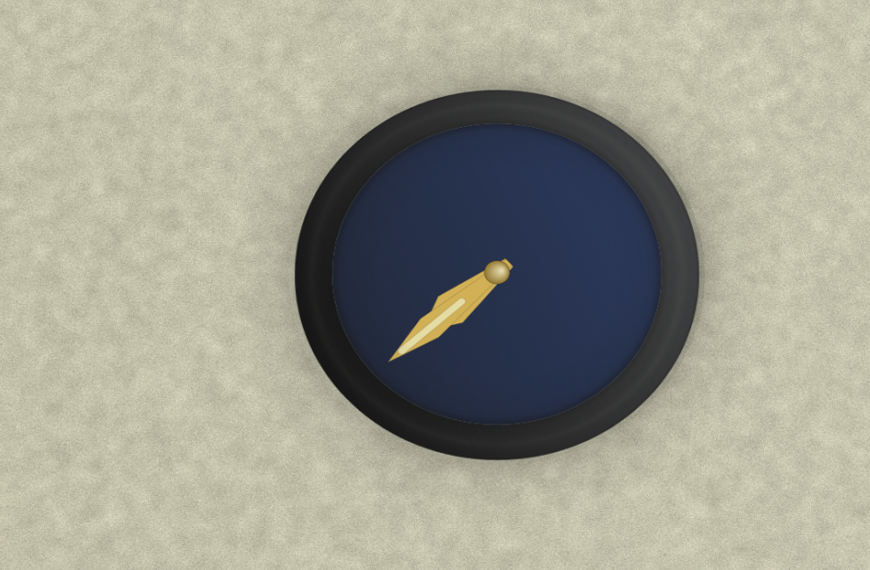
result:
7.38
